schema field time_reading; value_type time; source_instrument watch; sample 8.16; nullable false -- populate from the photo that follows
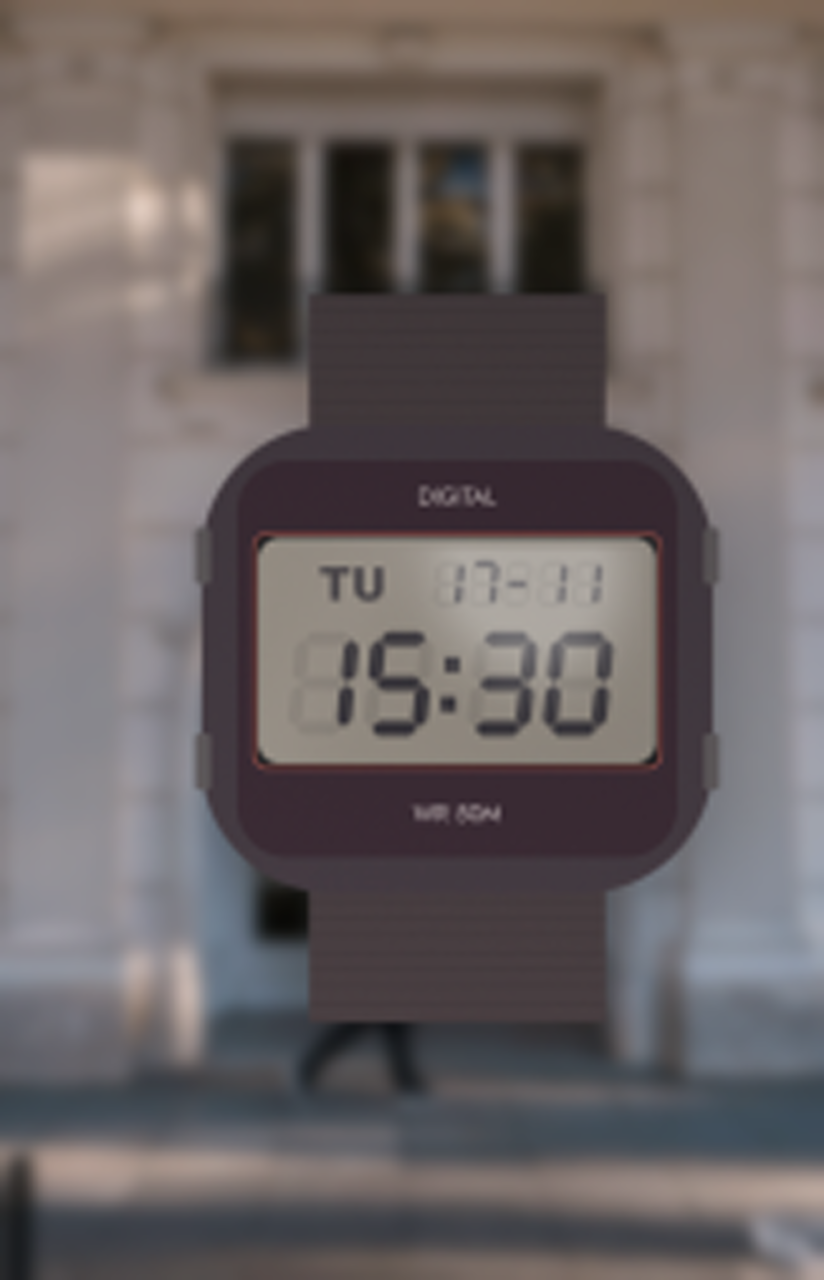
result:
15.30
